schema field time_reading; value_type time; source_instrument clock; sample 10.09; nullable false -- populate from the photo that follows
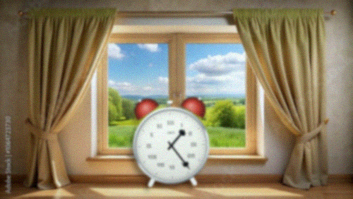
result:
1.24
